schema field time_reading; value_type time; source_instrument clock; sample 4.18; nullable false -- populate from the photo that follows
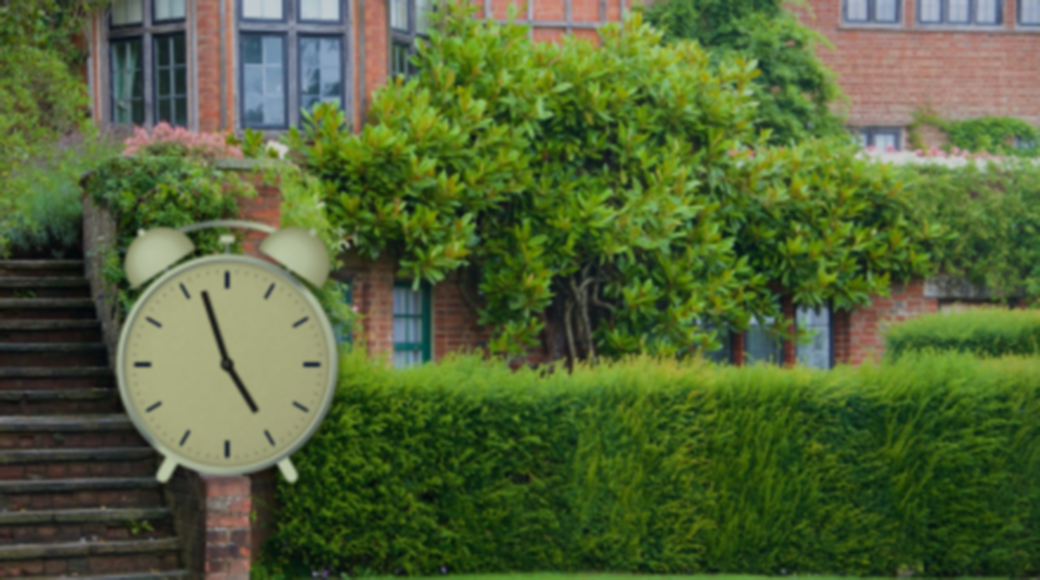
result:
4.57
